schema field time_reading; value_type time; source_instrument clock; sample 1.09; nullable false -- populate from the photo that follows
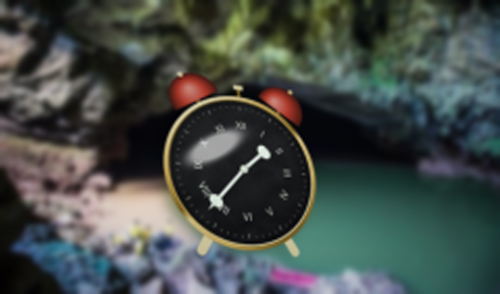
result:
1.37
